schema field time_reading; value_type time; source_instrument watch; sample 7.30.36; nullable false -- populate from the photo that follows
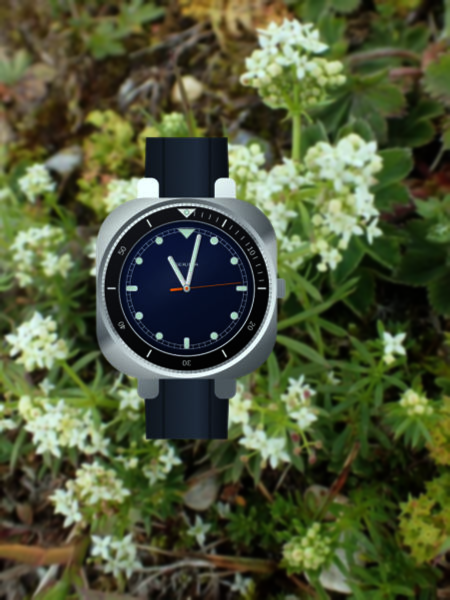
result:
11.02.14
